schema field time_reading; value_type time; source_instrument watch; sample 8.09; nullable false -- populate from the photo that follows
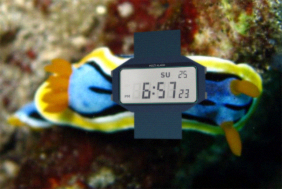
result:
6.57
